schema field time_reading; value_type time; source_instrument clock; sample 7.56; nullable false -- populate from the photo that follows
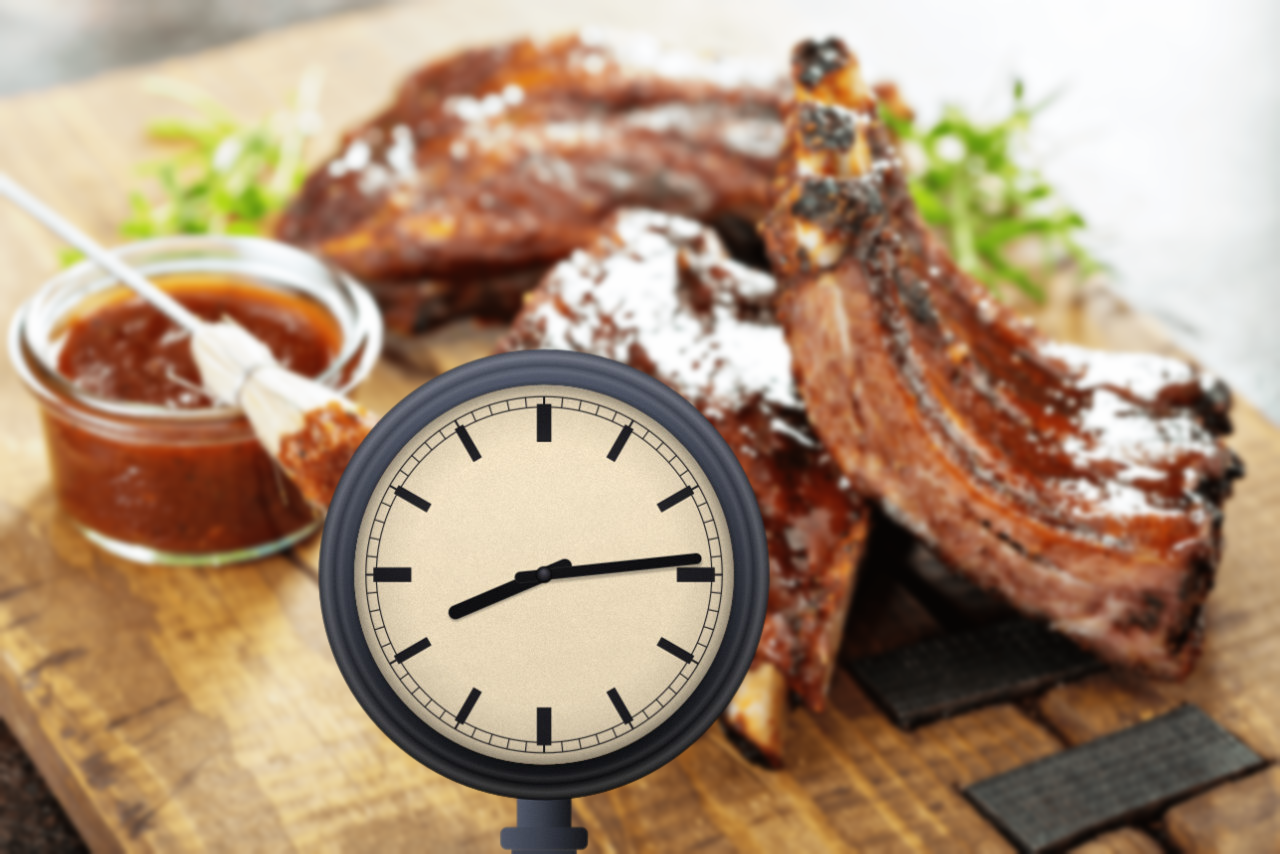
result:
8.14
